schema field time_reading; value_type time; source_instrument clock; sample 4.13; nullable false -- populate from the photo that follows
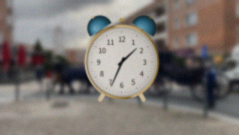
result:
1.34
